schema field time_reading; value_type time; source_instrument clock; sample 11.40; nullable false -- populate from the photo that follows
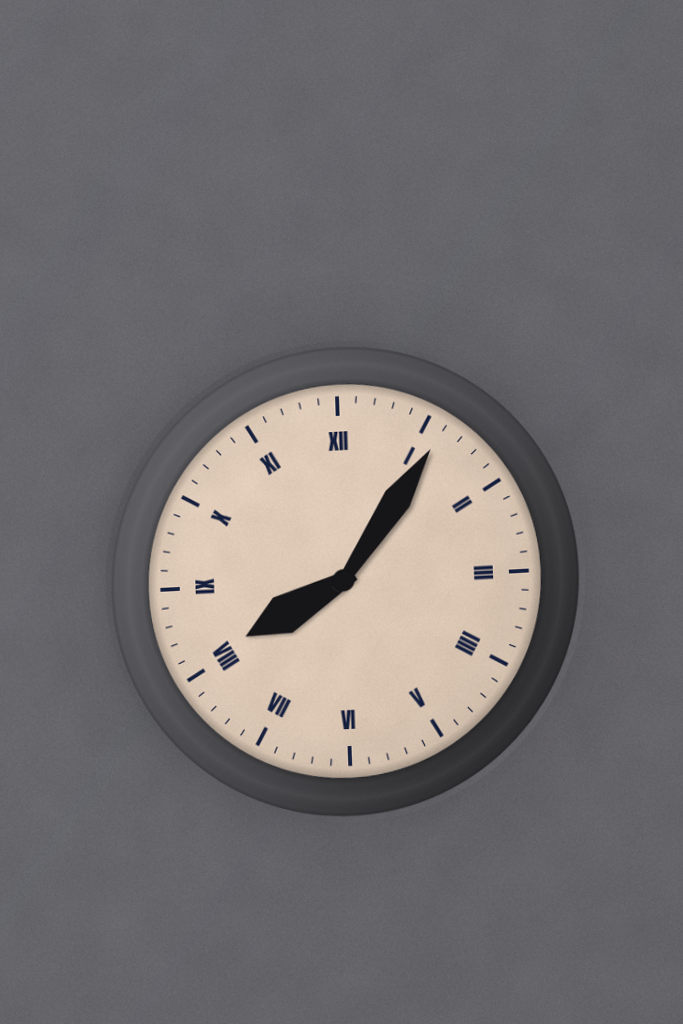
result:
8.06
